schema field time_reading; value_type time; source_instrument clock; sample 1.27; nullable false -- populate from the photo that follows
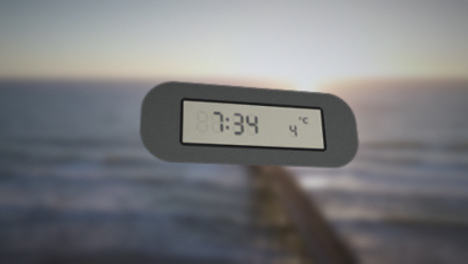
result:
7.34
